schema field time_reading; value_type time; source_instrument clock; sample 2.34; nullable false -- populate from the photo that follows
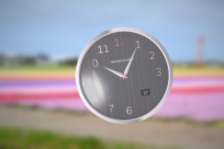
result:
10.05
